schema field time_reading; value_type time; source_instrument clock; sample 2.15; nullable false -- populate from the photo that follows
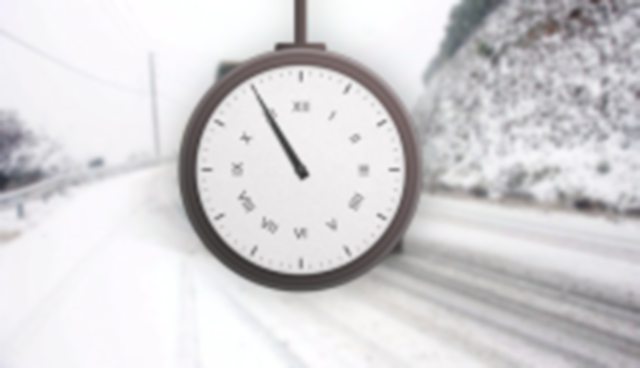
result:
10.55
